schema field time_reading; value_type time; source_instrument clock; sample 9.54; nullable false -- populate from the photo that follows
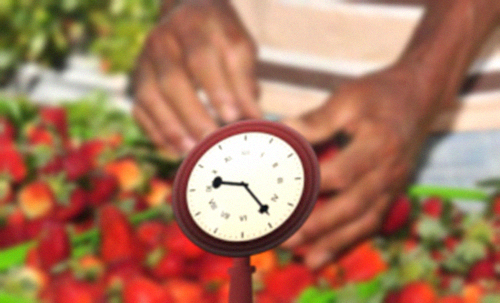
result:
9.24
